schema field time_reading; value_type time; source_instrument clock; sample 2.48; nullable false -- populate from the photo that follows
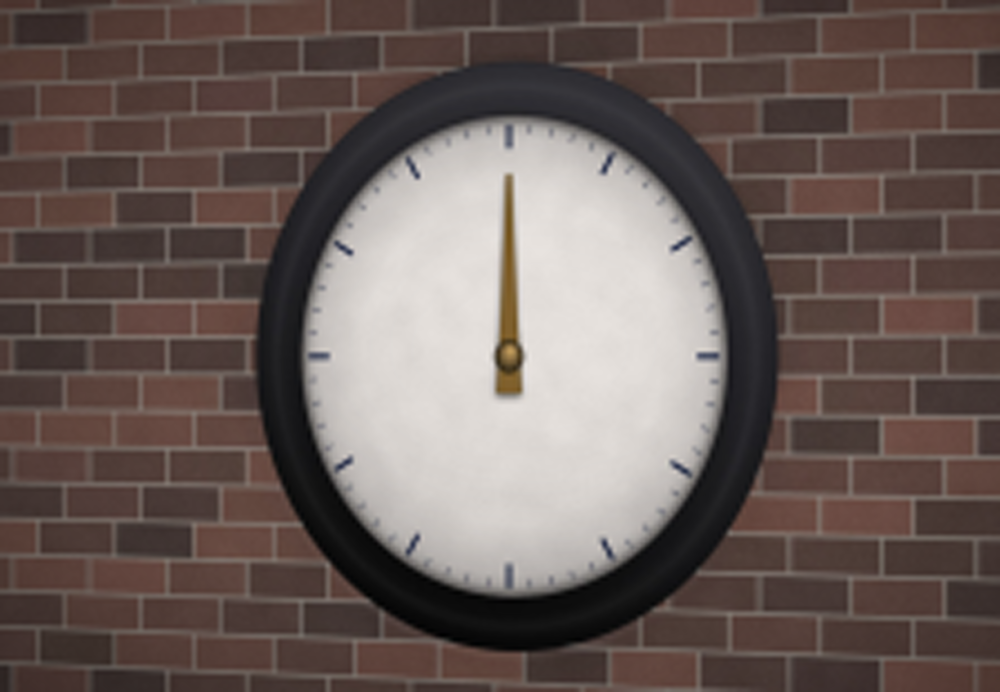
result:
12.00
